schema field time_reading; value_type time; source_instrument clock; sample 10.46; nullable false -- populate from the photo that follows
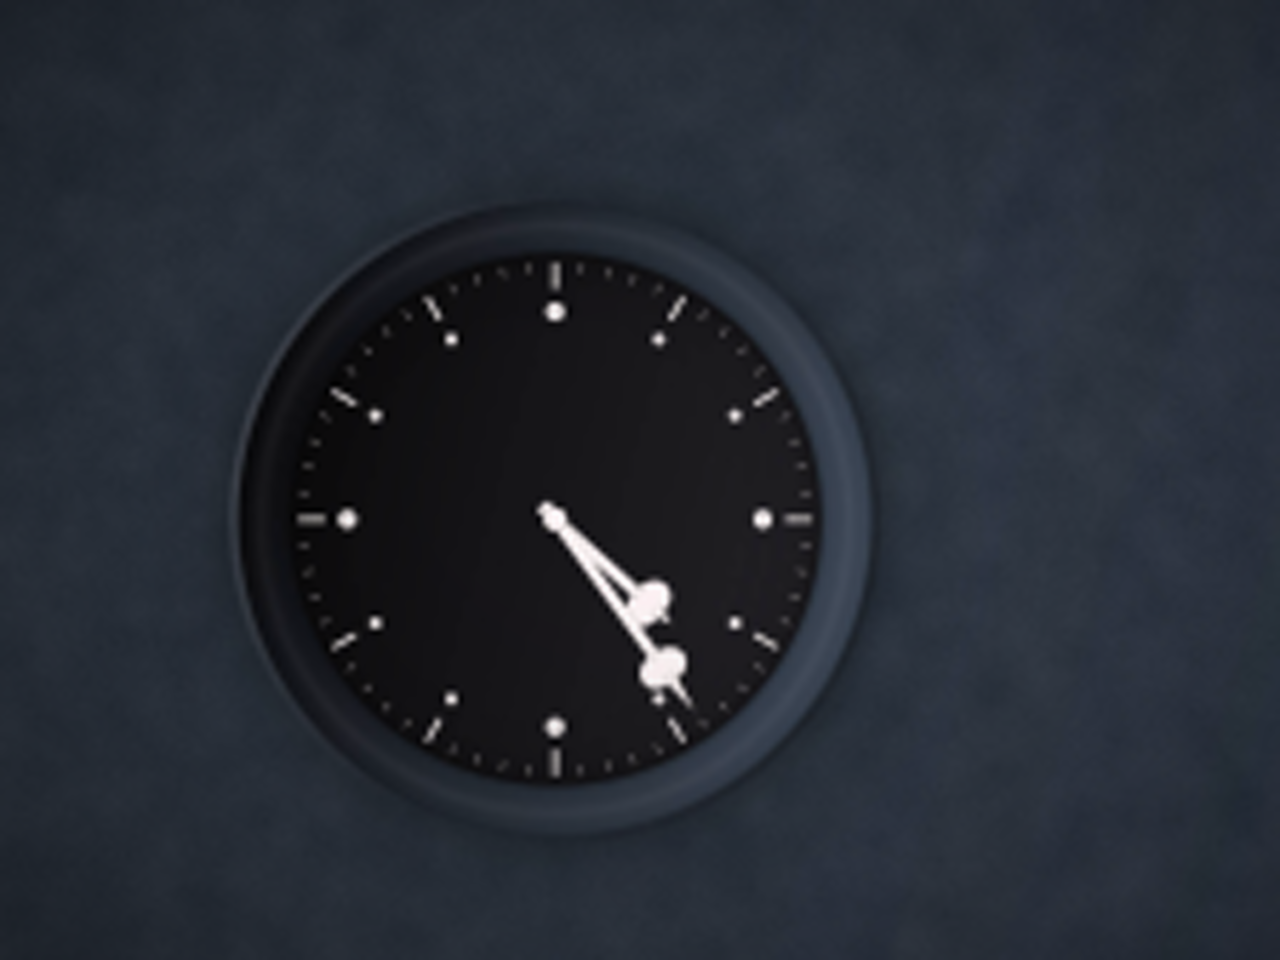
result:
4.24
